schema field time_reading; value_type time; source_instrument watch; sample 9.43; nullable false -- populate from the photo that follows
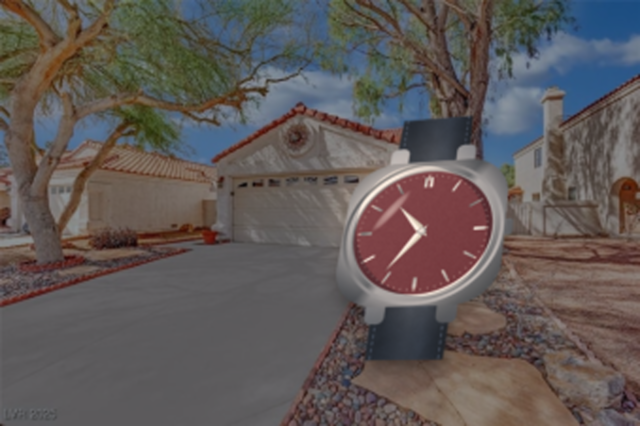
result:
10.36
